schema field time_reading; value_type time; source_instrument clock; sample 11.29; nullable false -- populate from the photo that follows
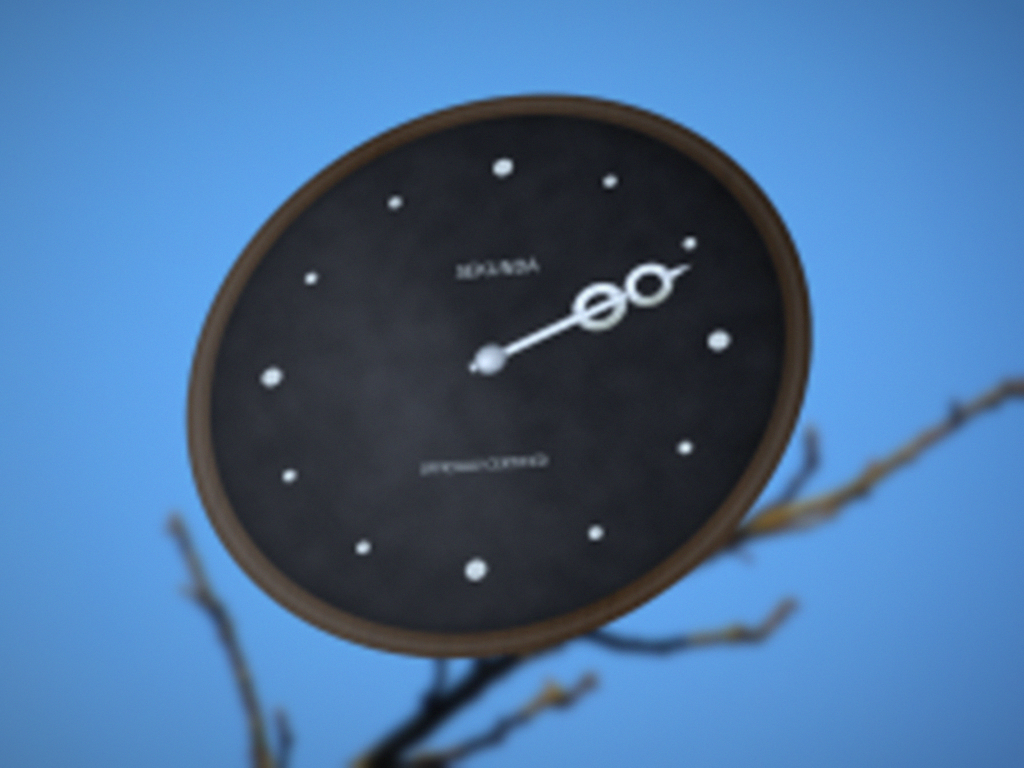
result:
2.11
